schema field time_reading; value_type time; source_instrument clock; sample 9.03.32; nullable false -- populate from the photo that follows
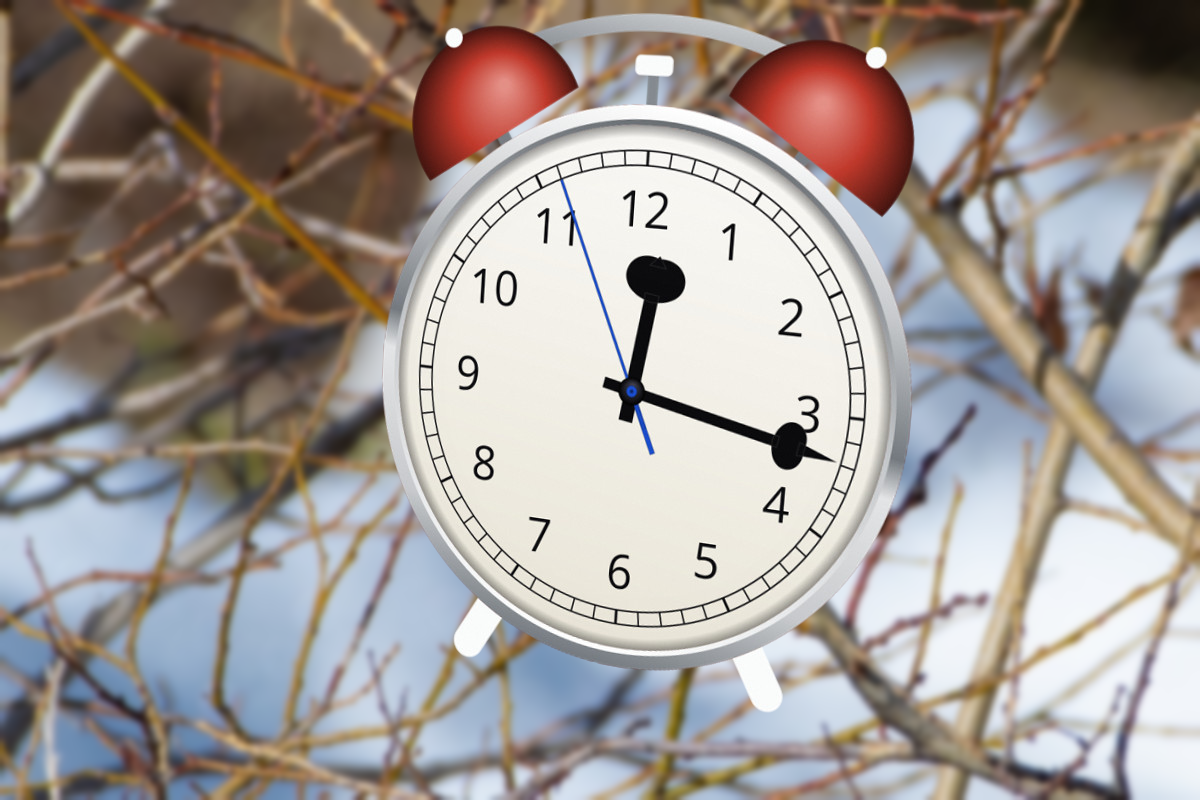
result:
12.16.56
